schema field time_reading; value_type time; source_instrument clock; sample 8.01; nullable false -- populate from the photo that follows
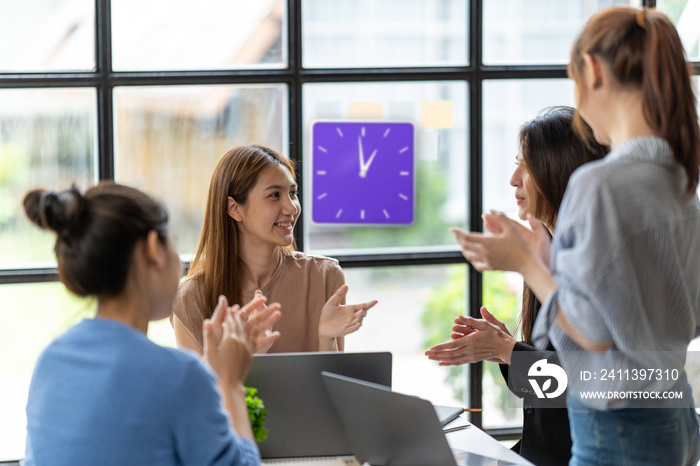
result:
12.59
